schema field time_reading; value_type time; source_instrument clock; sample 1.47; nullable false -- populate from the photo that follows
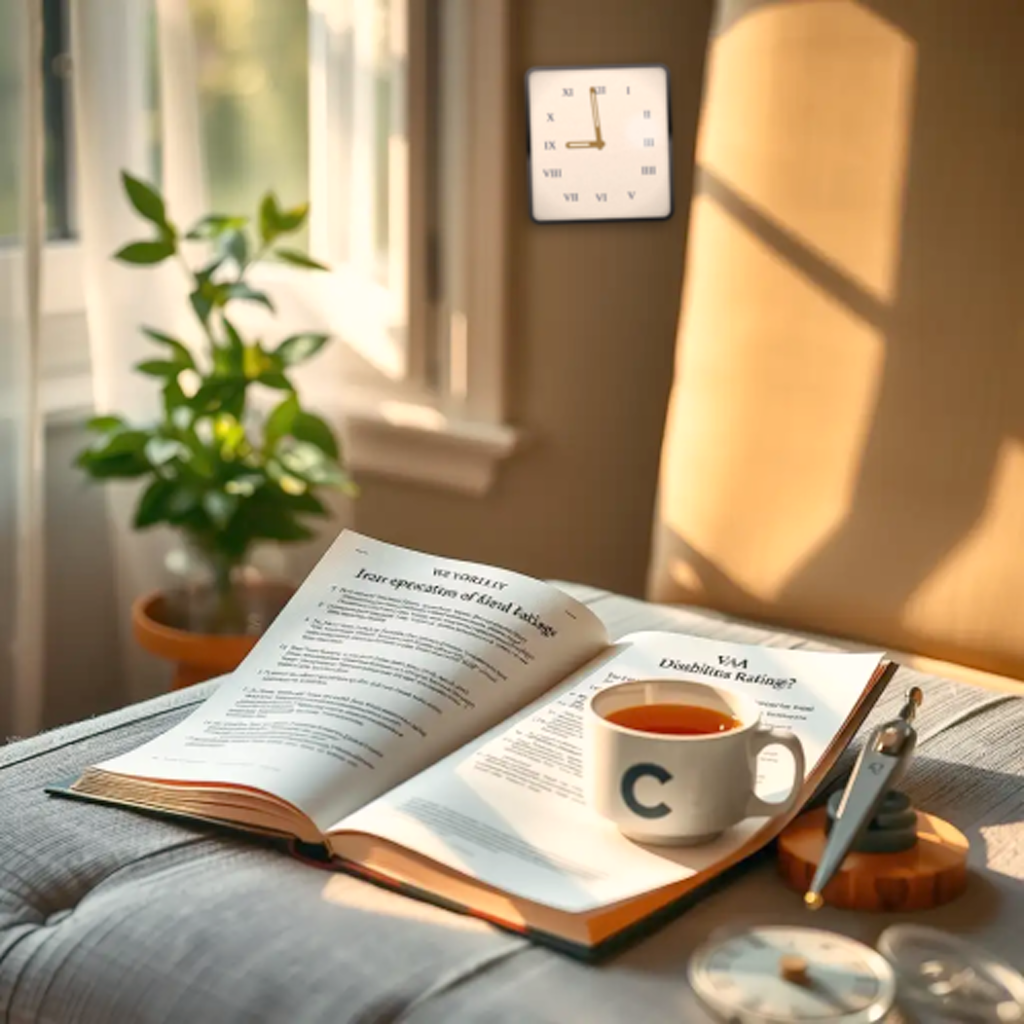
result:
8.59
